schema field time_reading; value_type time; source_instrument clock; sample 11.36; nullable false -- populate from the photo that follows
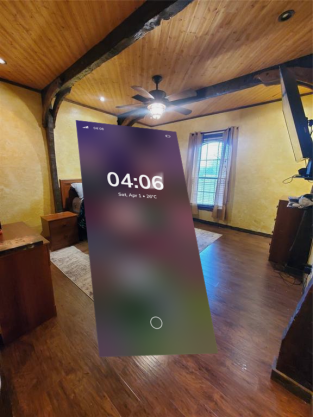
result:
4.06
